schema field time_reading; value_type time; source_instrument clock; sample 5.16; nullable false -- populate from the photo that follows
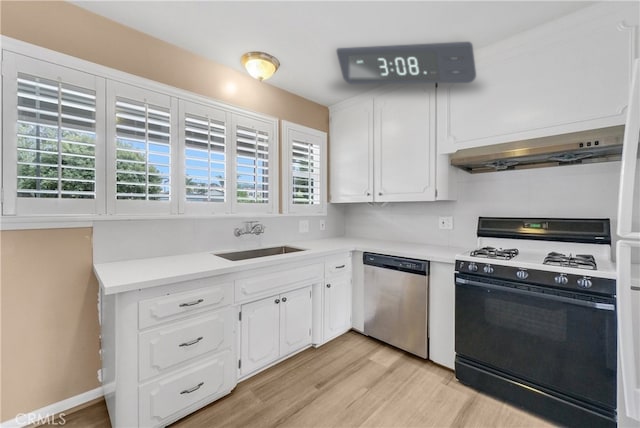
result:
3.08
